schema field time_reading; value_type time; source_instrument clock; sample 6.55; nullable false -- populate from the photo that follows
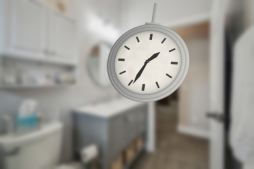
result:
1.34
